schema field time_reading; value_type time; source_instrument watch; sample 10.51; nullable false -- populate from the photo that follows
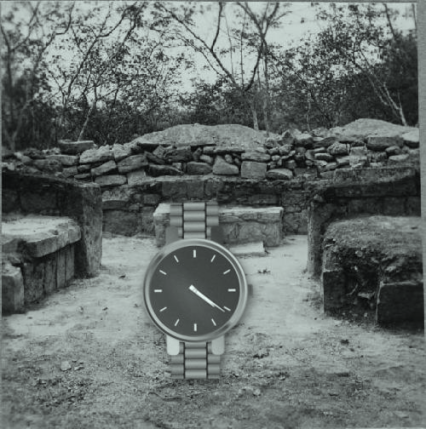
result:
4.21
